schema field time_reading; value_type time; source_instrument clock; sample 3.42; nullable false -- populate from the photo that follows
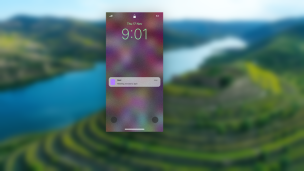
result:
9.01
